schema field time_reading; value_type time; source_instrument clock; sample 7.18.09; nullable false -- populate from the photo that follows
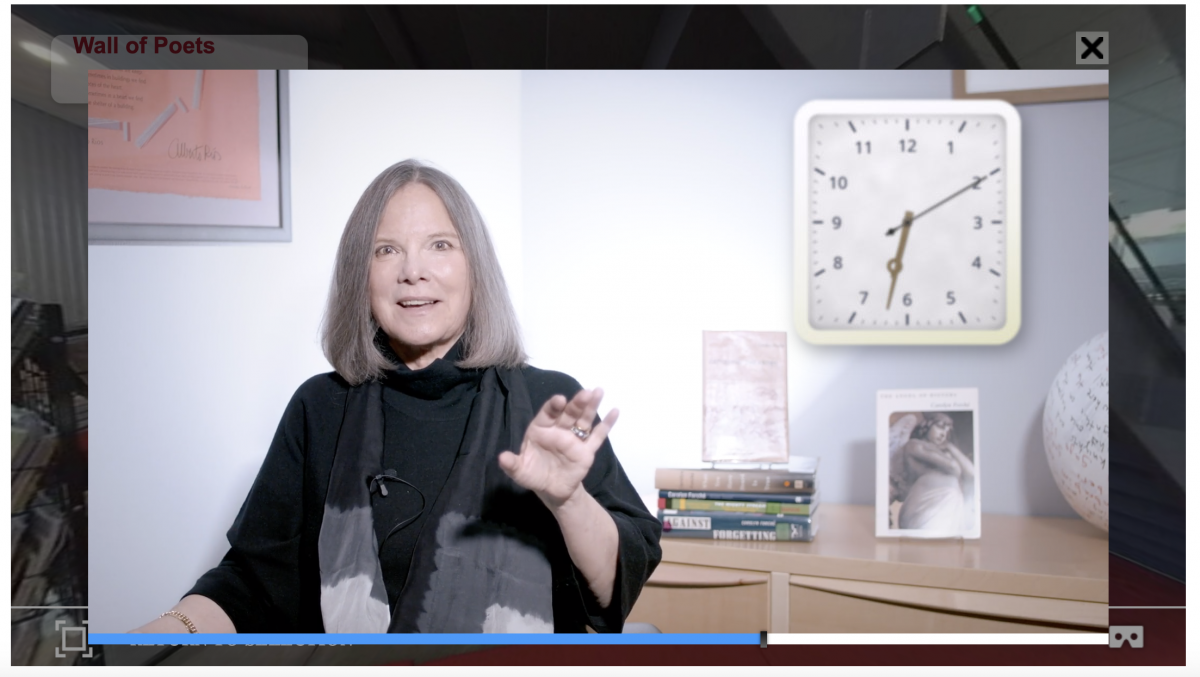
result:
6.32.10
